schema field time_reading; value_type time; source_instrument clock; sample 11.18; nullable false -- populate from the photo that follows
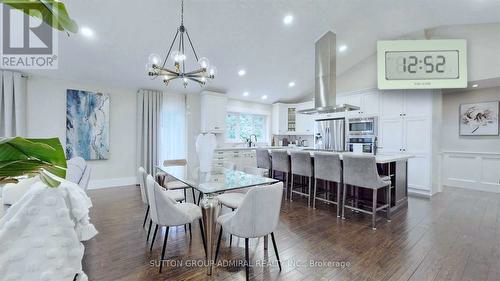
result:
12.52
